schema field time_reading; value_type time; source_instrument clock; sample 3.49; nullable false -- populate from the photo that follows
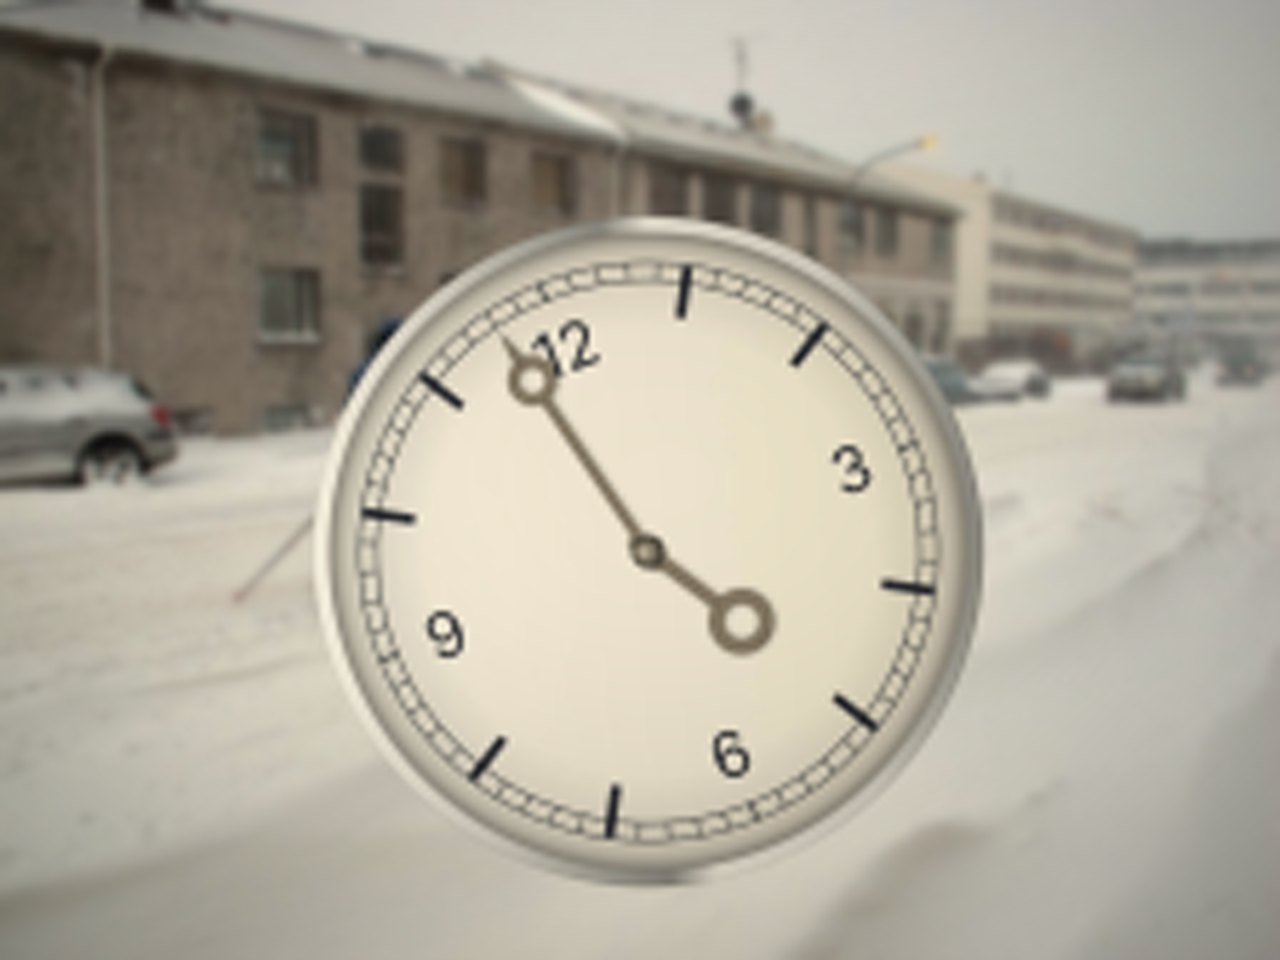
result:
4.58
